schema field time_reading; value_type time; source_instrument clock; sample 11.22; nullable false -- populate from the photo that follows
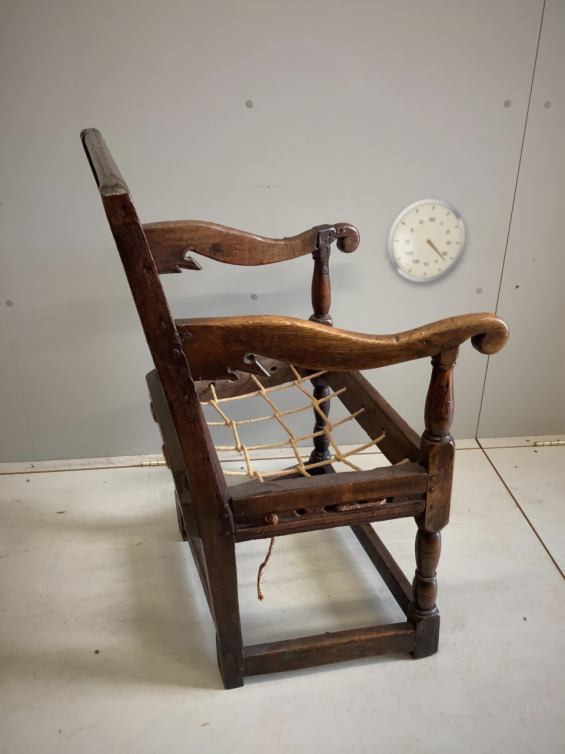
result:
4.22
